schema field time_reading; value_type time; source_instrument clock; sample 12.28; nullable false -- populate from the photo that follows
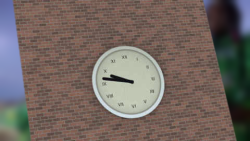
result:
9.47
